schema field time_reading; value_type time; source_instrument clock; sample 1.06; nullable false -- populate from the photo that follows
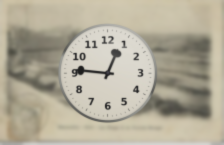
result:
12.46
